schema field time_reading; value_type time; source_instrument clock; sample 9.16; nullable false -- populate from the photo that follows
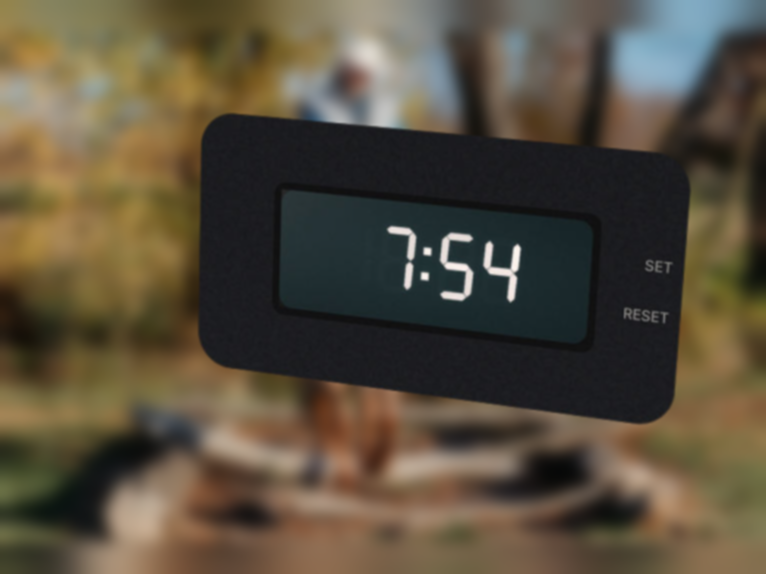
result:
7.54
